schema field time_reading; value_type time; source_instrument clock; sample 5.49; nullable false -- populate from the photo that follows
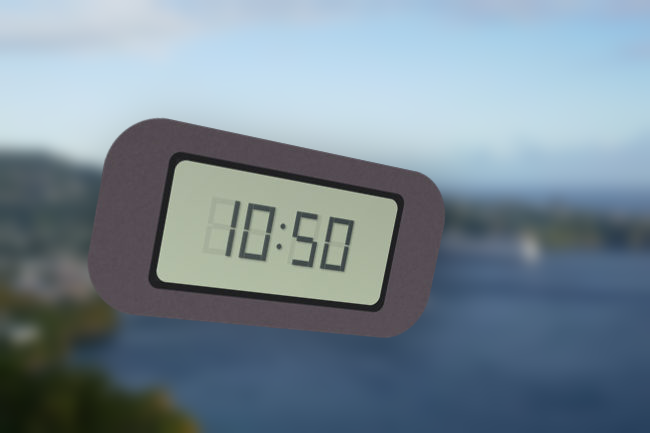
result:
10.50
